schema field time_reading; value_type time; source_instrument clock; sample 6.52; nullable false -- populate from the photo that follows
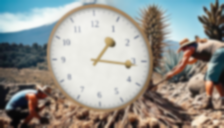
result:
1.16
